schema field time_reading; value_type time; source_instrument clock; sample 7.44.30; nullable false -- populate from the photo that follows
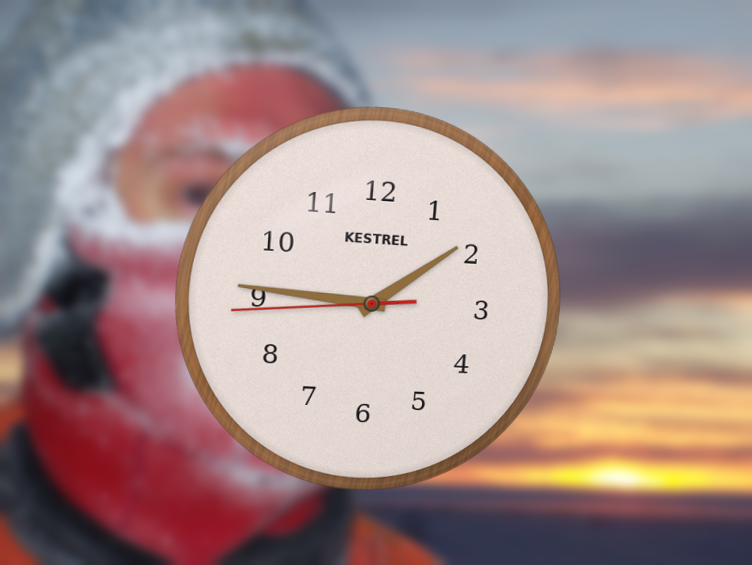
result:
1.45.44
